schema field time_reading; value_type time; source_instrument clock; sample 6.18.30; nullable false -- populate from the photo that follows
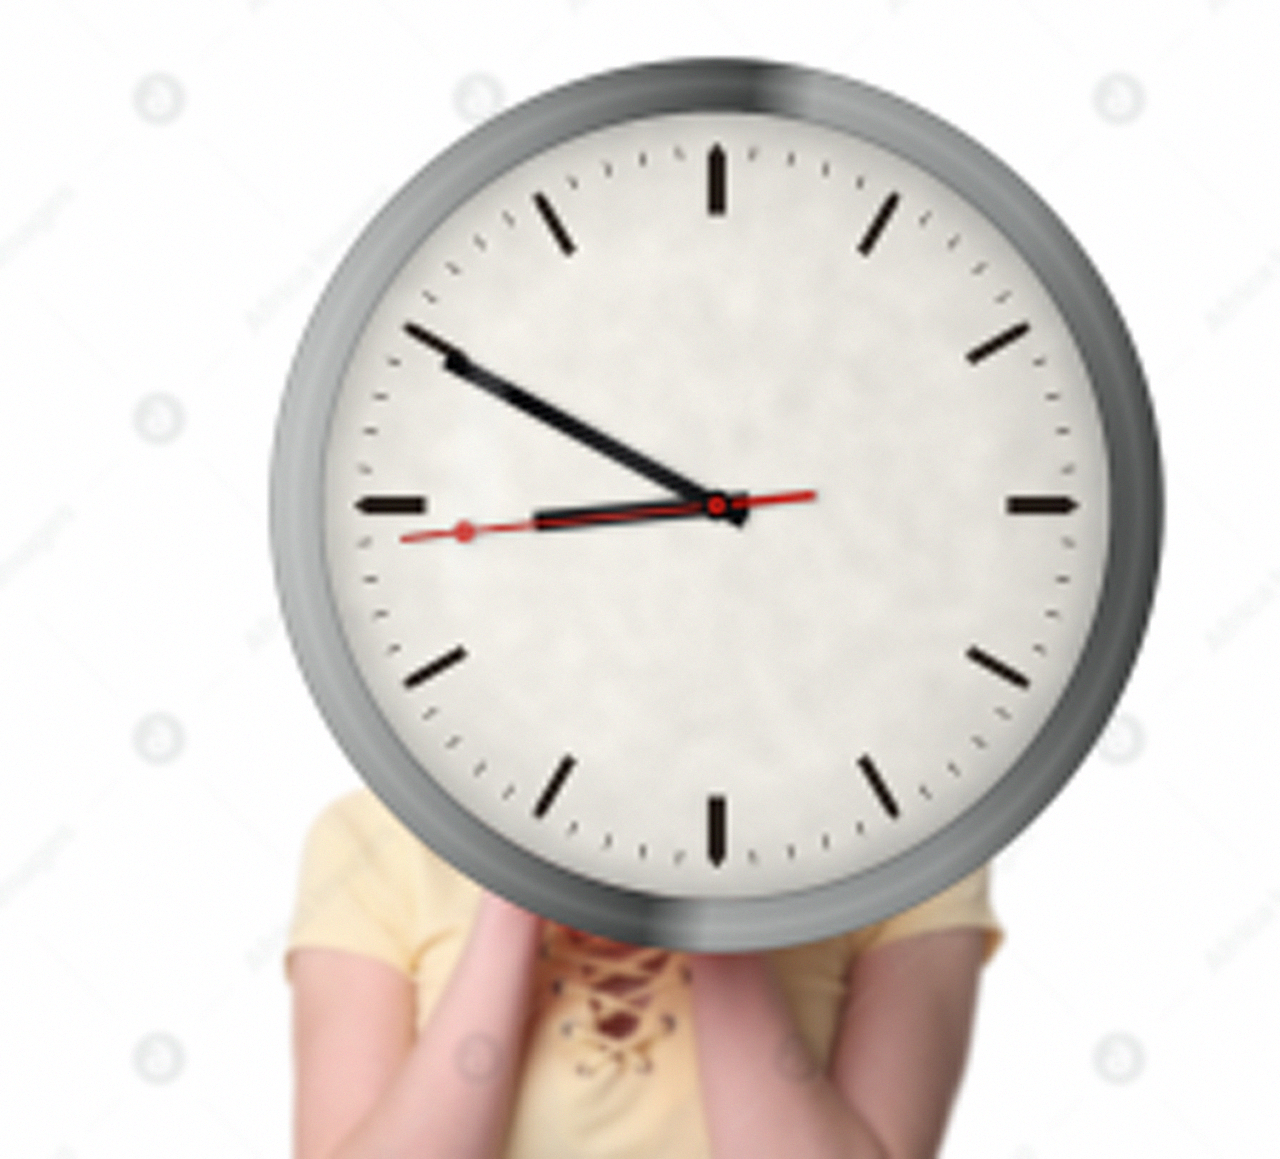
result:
8.49.44
